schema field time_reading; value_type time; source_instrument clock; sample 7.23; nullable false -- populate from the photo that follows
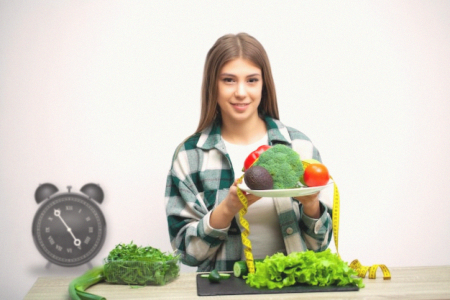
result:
4.54
